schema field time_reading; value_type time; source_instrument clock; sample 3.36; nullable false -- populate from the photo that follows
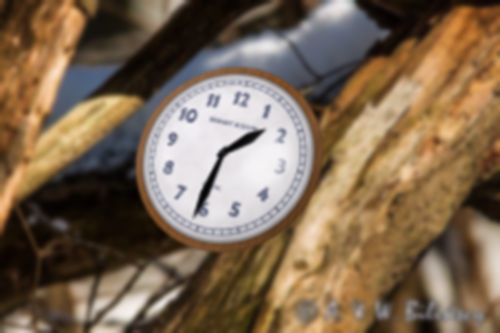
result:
1.31
